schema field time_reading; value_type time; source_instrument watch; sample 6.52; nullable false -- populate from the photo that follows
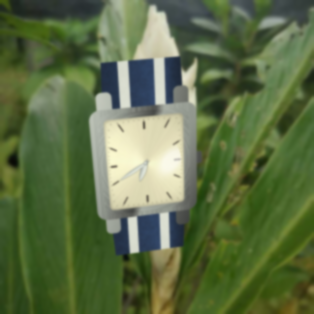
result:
6.40
